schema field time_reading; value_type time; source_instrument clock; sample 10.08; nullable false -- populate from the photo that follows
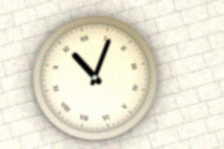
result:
11.06
